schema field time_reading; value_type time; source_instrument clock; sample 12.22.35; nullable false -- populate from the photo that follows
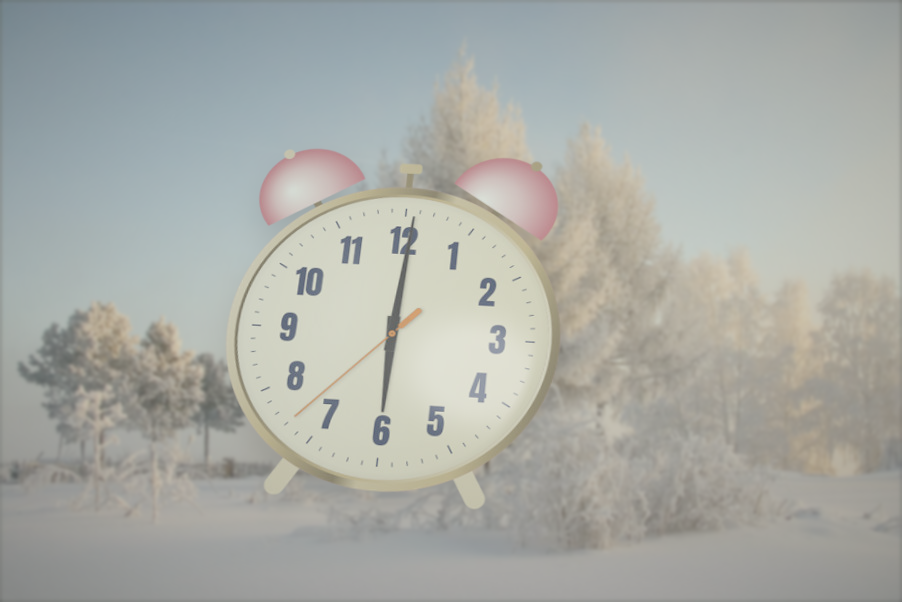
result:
6.00.37
